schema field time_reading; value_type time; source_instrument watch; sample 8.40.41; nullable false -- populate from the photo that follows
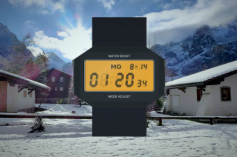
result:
1.20.34
